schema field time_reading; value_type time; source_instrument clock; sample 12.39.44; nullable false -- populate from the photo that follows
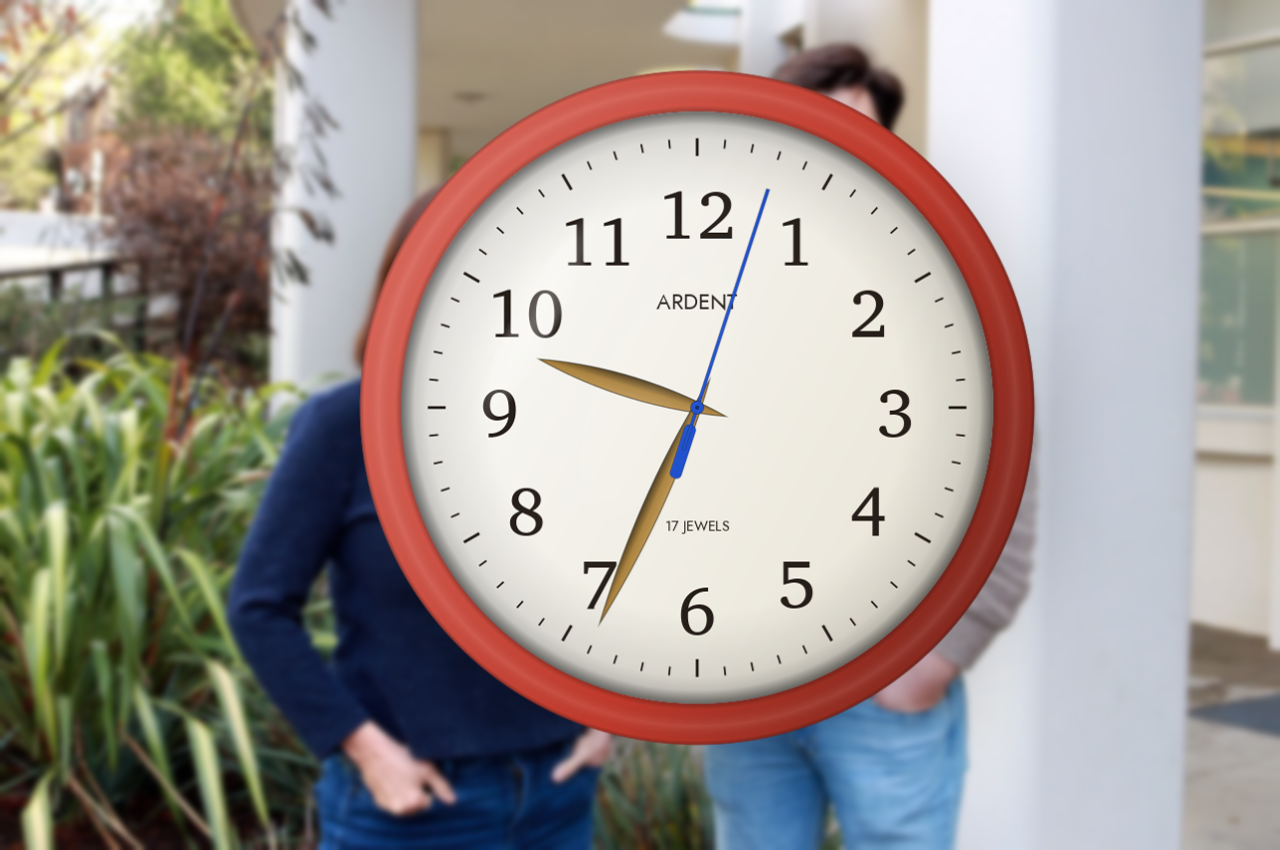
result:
9.34.03
